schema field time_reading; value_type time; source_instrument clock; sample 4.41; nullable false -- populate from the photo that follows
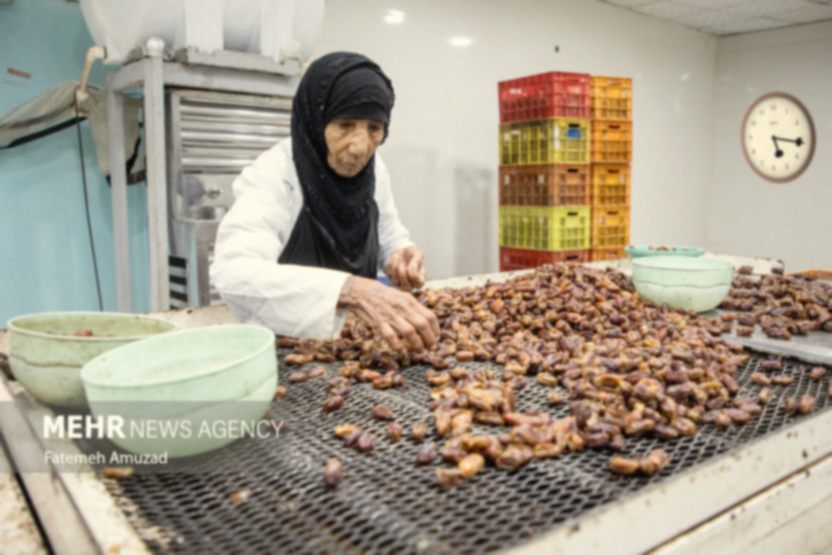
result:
5.16
